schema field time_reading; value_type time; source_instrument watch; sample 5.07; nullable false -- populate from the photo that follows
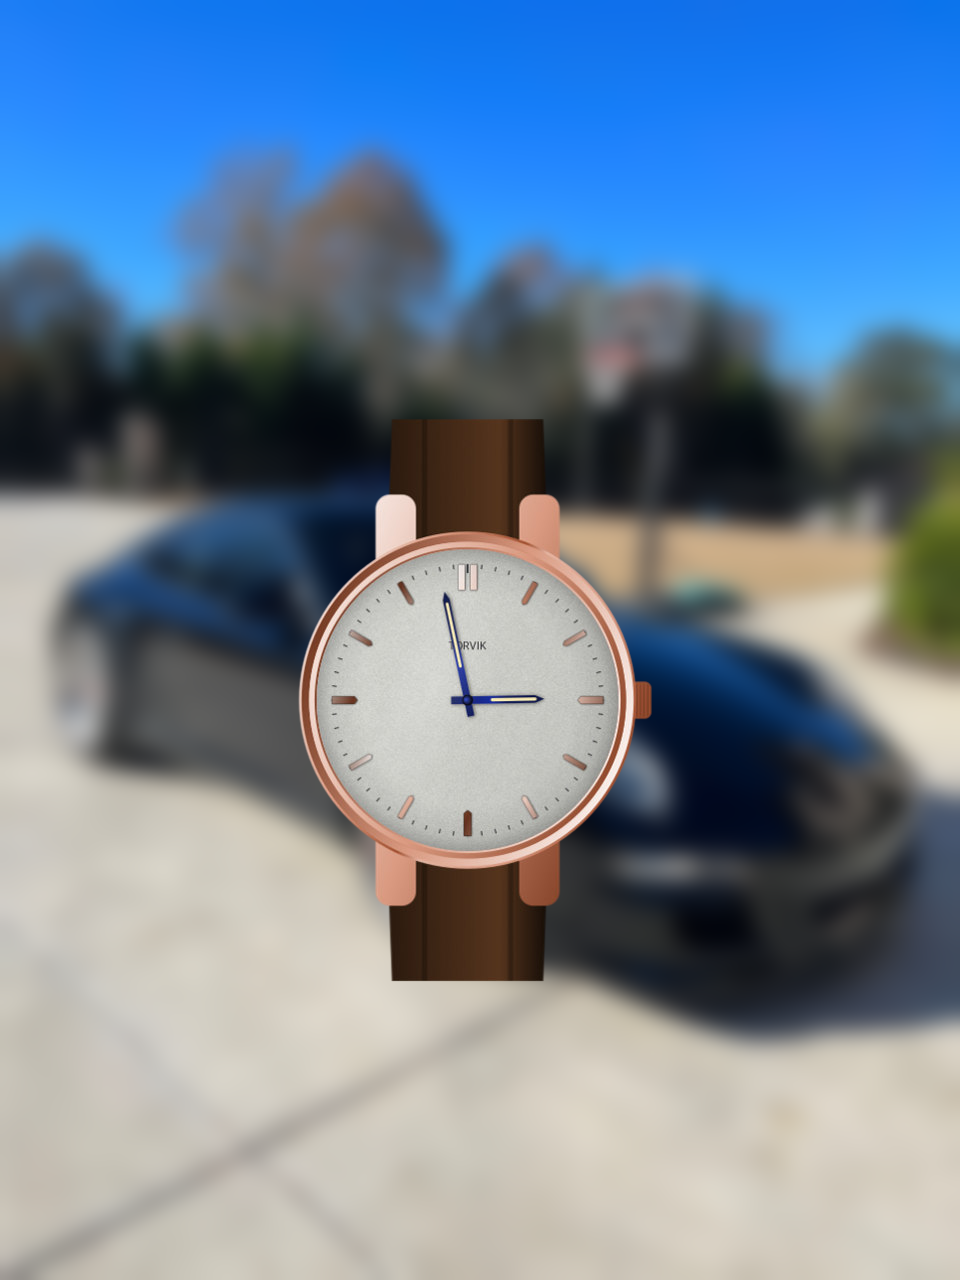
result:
2.58
